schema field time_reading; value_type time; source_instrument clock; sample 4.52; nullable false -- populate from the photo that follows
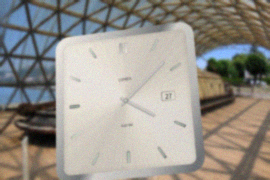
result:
4.08
